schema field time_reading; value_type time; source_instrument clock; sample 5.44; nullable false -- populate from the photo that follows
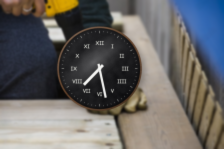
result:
7.28
